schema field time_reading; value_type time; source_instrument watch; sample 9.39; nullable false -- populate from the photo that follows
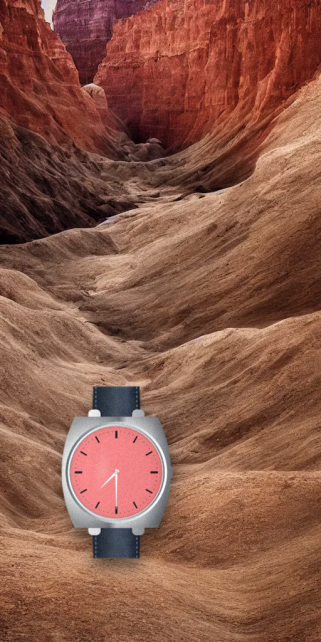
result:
7.30
